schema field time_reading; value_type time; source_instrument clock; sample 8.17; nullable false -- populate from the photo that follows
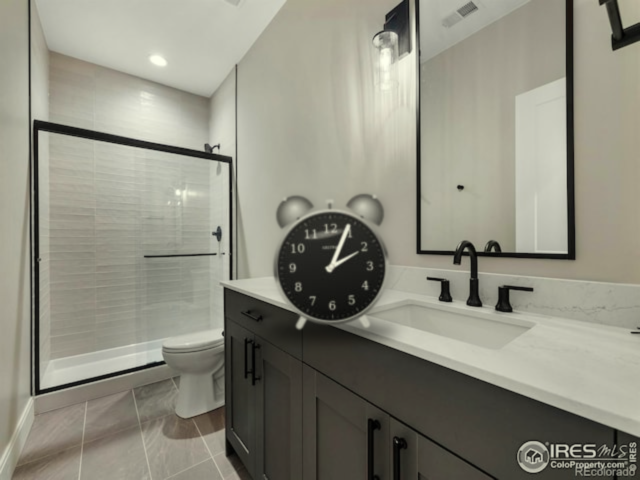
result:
2.04
